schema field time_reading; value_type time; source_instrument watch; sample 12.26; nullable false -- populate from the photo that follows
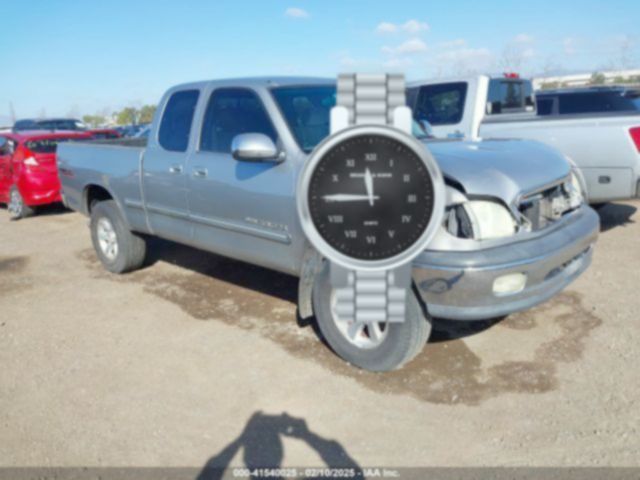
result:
11.45
